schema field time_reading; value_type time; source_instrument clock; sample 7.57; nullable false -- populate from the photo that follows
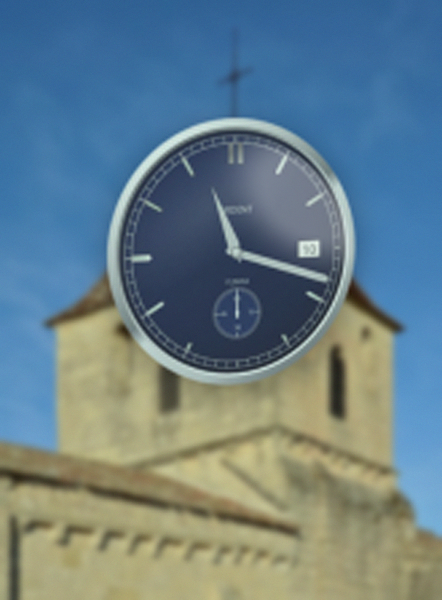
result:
11.18
